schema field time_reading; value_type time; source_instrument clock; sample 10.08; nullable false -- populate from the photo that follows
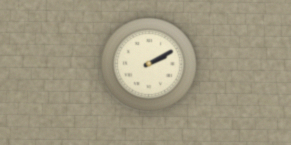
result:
2.10
